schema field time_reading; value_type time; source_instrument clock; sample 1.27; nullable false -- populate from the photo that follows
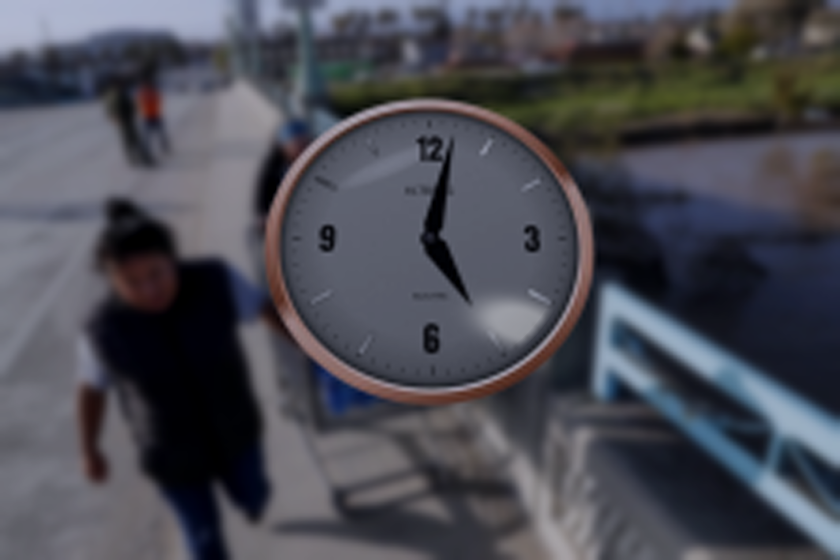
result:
5.02
